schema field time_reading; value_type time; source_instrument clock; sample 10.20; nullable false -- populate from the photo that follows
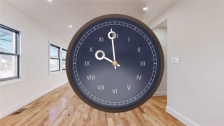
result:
9.59
